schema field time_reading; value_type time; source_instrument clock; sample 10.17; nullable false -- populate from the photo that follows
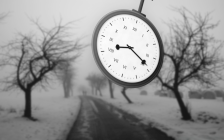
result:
8.19
